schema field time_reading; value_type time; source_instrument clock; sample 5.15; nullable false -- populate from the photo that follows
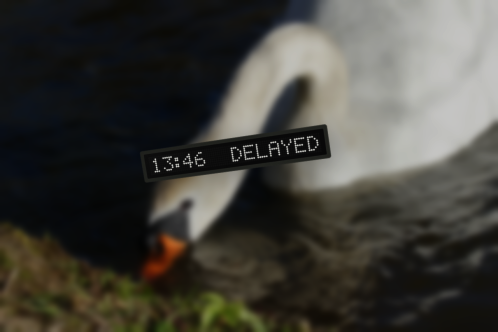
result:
13.46
